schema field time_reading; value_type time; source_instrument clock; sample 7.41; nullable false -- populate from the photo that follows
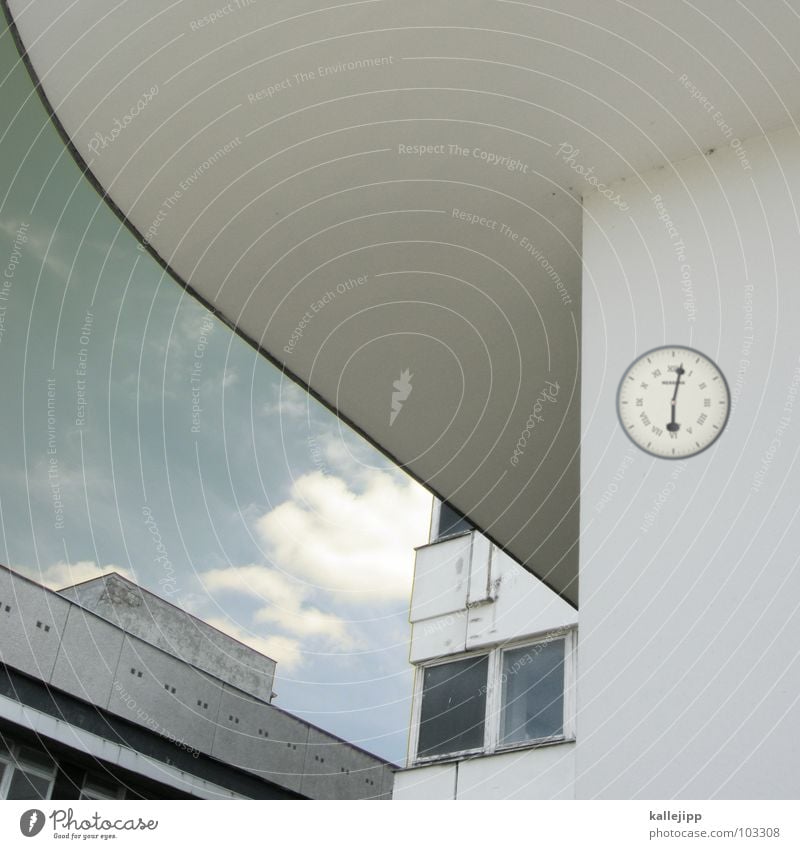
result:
6.02
